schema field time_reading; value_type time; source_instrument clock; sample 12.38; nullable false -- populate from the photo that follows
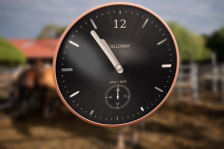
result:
10.54
